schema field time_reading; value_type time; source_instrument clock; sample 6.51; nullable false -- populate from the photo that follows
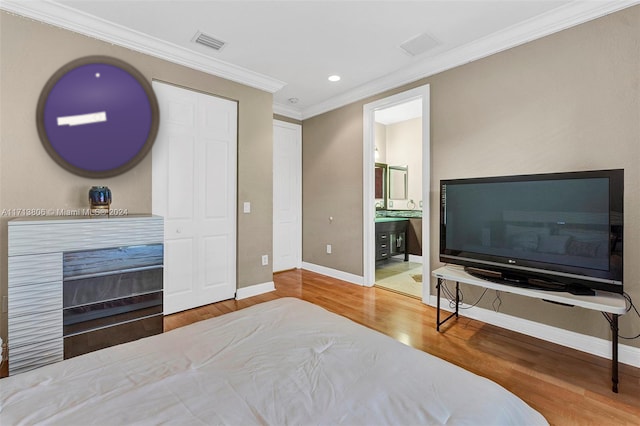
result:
8.44
